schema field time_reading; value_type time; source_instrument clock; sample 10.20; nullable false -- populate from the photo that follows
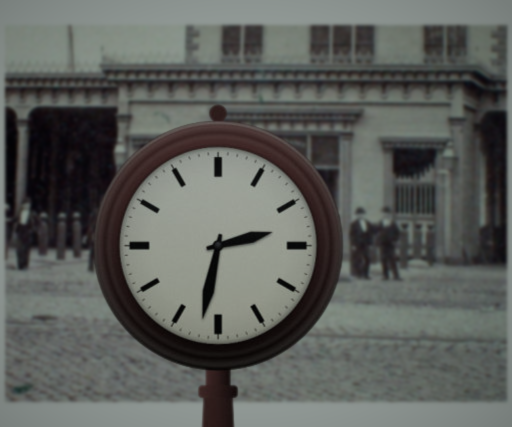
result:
2.32
